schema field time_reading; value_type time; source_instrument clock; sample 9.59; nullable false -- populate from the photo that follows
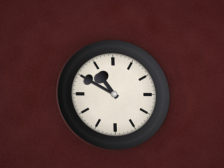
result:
10.50
